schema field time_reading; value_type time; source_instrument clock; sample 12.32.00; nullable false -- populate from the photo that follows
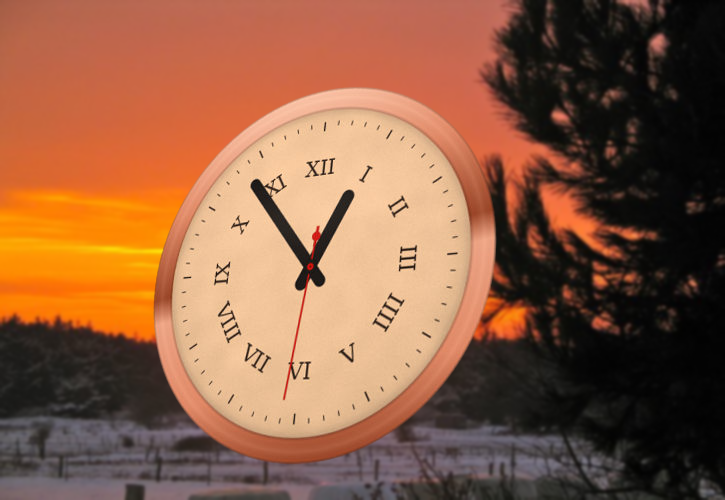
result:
12.53.31
